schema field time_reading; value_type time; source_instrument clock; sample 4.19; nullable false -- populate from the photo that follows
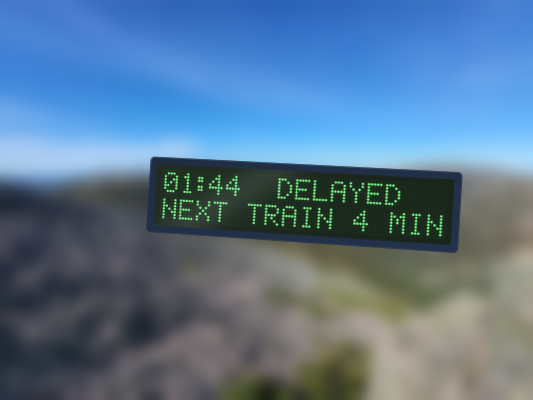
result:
1.44
